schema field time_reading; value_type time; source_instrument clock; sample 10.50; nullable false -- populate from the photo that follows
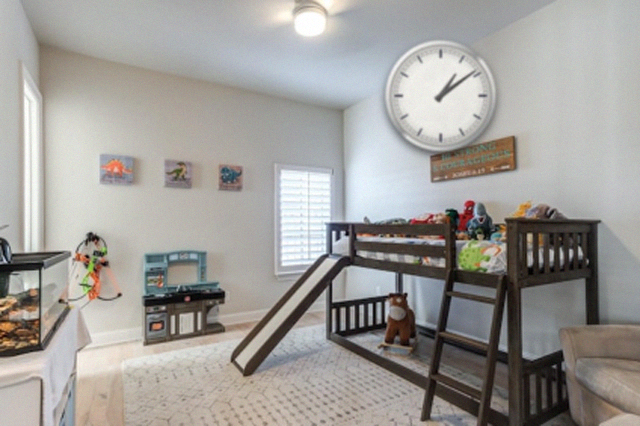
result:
1.09
